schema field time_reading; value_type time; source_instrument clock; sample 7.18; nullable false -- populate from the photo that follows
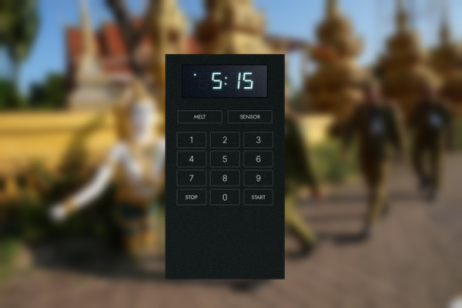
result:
5.15
